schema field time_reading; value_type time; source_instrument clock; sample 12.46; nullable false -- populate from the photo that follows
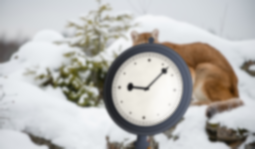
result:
9.07
